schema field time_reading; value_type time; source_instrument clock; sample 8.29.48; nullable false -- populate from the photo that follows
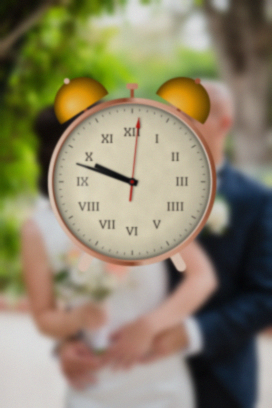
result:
9.48.01
